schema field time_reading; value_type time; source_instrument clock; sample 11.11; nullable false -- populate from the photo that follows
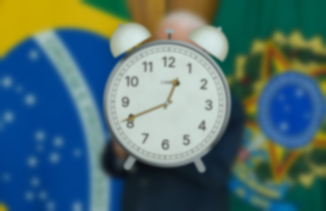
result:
12.41
